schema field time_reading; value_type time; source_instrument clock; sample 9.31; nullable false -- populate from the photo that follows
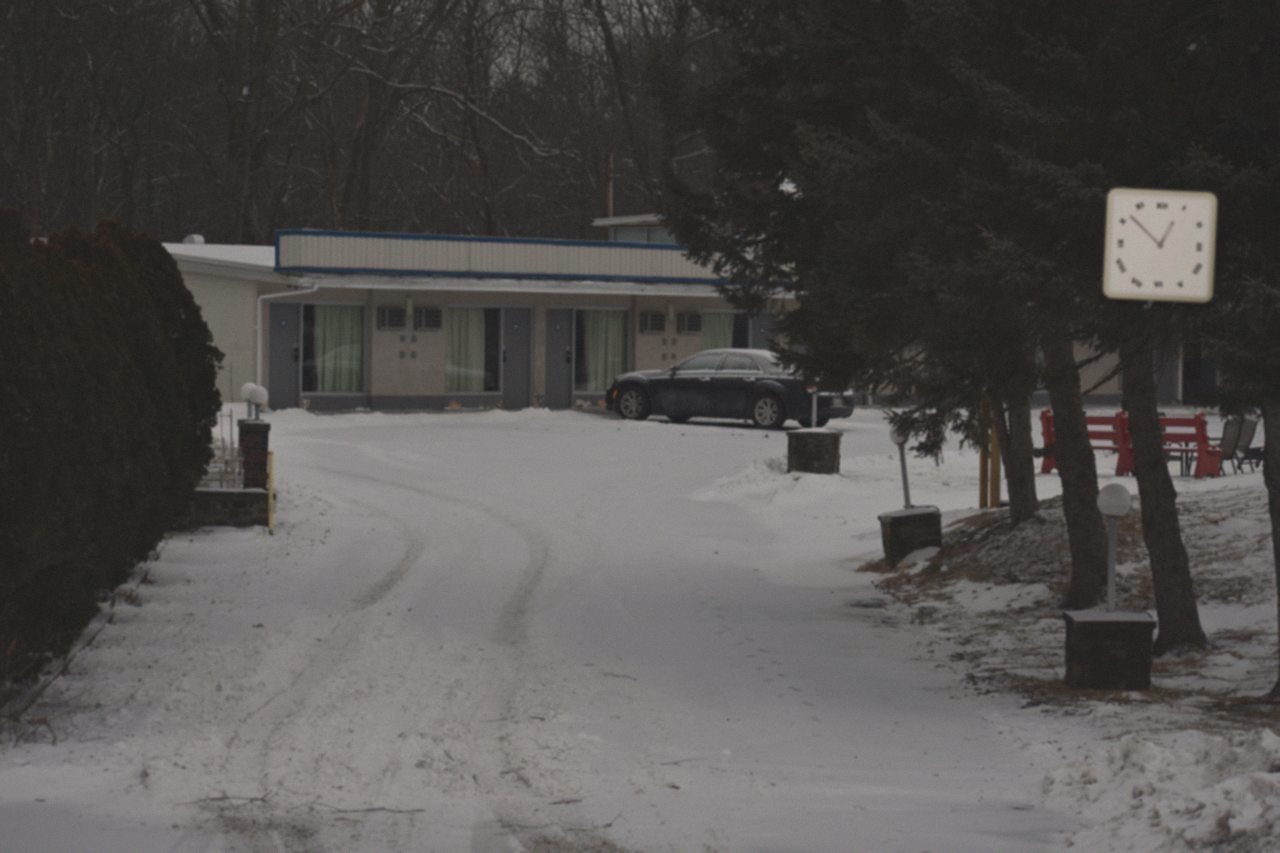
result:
12.52
